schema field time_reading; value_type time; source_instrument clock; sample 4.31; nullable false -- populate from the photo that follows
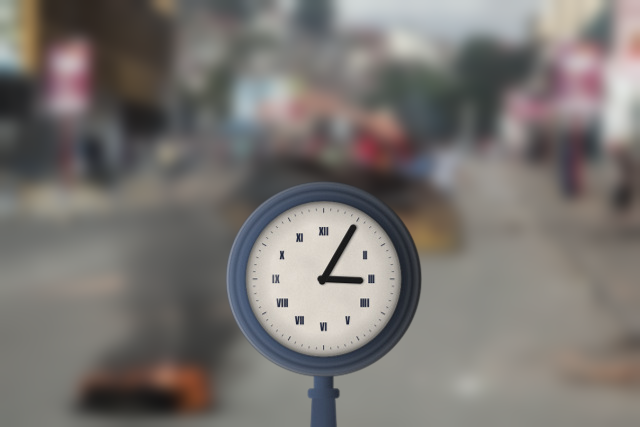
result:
3.05
